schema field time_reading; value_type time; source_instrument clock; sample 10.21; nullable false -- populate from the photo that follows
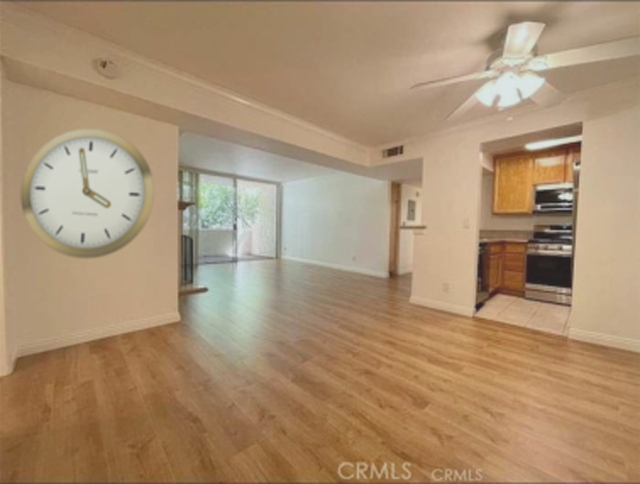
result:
3.58
